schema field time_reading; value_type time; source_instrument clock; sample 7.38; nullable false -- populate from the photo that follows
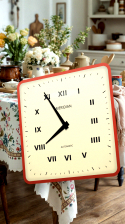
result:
7.55
